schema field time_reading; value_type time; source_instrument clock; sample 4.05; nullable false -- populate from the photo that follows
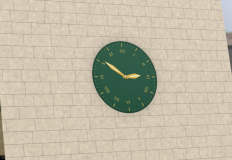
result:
2.51
